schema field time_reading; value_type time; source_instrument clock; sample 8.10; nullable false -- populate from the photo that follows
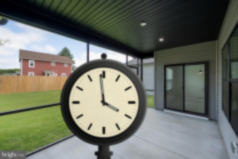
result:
3.59
